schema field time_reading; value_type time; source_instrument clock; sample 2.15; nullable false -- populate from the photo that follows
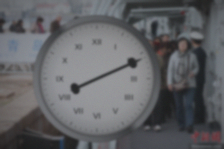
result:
8.11
